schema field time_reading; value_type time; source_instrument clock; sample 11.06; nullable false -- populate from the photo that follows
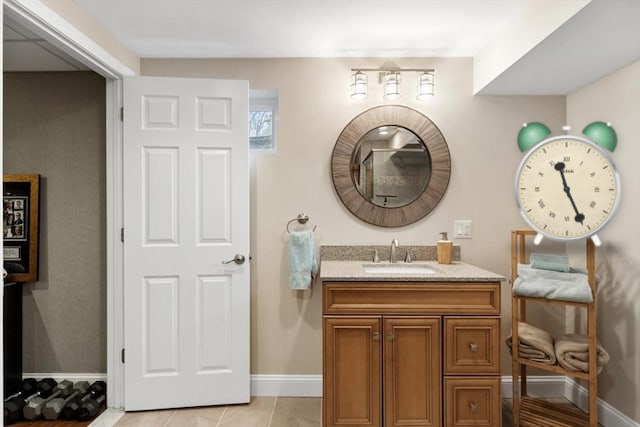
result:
11.26
